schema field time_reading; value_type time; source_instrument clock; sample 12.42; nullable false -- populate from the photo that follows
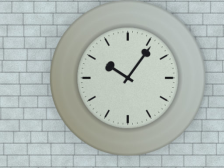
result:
10.06
